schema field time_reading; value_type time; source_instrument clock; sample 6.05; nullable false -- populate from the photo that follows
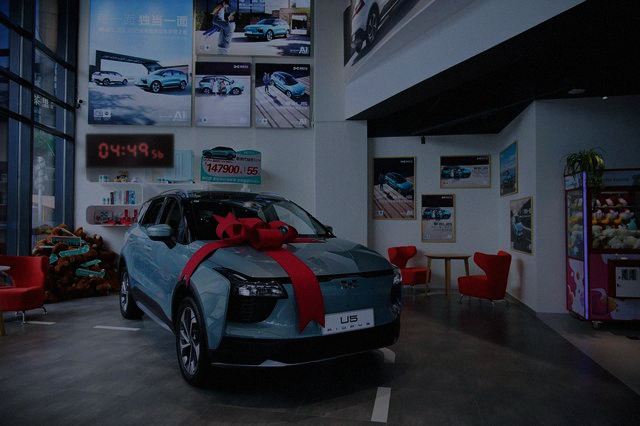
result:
4.49
